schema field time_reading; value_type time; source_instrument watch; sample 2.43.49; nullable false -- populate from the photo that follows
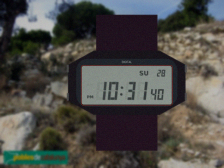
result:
10.31.40
